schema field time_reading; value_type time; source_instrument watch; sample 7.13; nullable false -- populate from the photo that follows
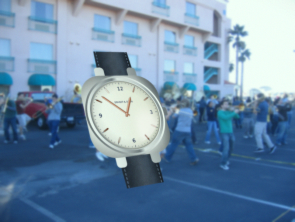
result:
12.52
